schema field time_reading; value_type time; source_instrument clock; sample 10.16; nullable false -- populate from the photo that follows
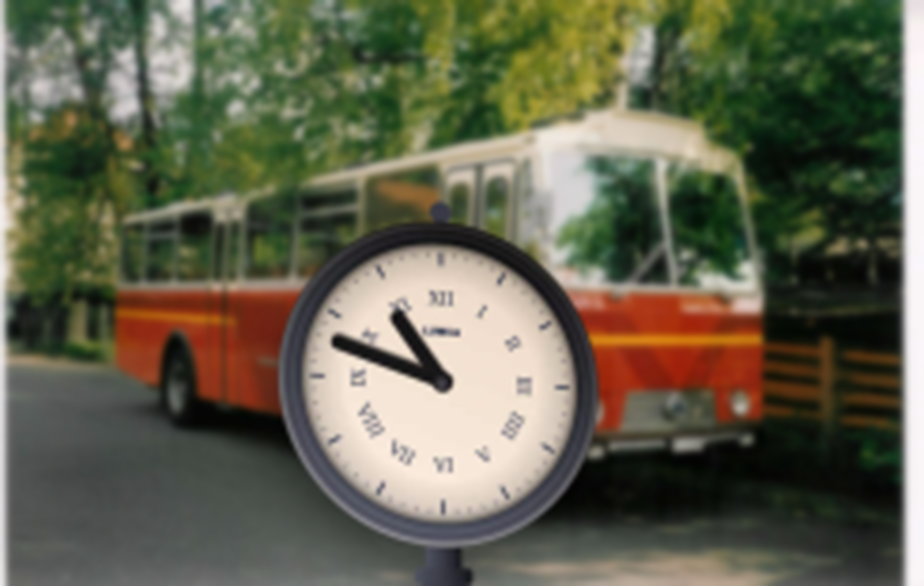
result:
10.48
